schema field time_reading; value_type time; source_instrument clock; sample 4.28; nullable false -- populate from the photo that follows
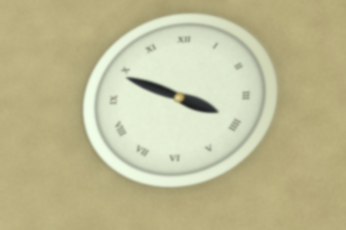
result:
3.49
